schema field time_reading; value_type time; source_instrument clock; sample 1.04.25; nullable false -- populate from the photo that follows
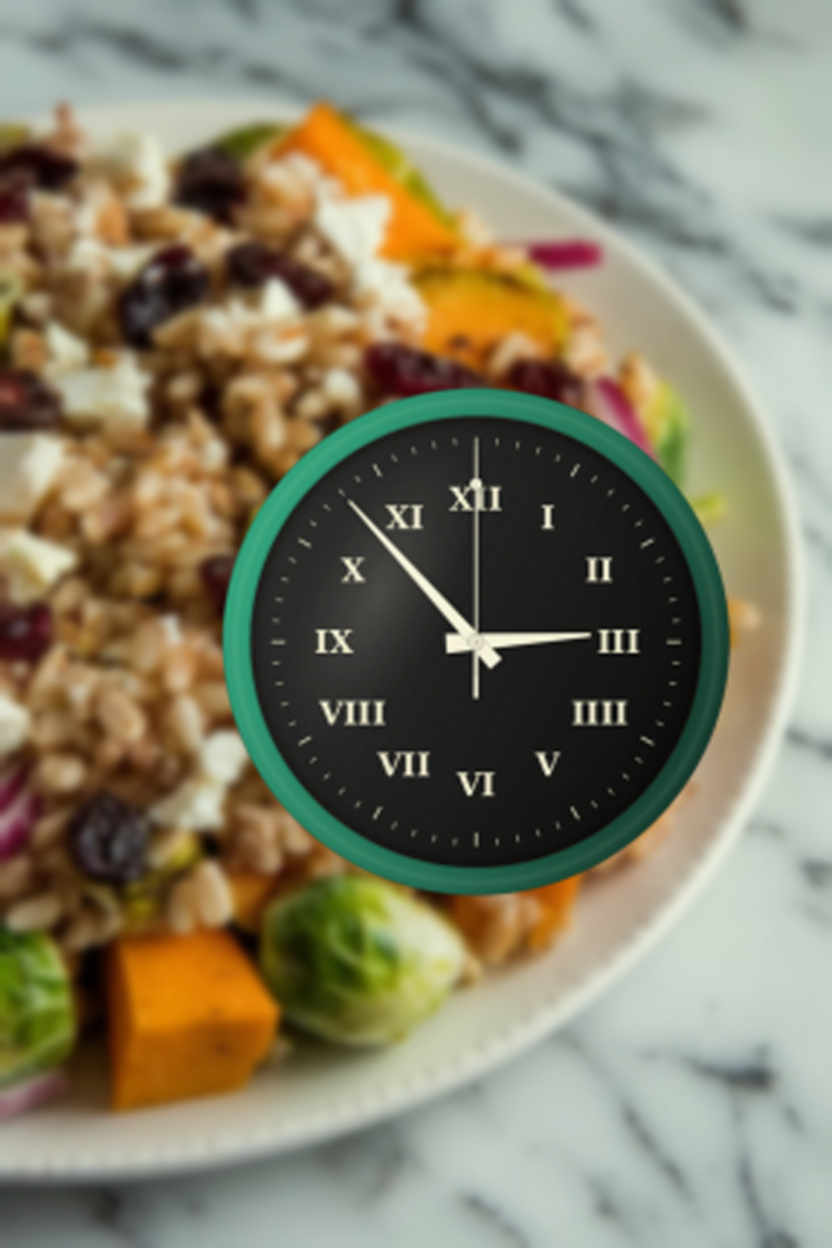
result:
2.53.00
